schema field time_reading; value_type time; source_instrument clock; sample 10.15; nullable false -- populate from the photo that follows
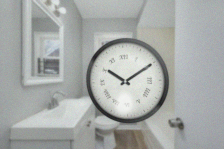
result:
10.10
